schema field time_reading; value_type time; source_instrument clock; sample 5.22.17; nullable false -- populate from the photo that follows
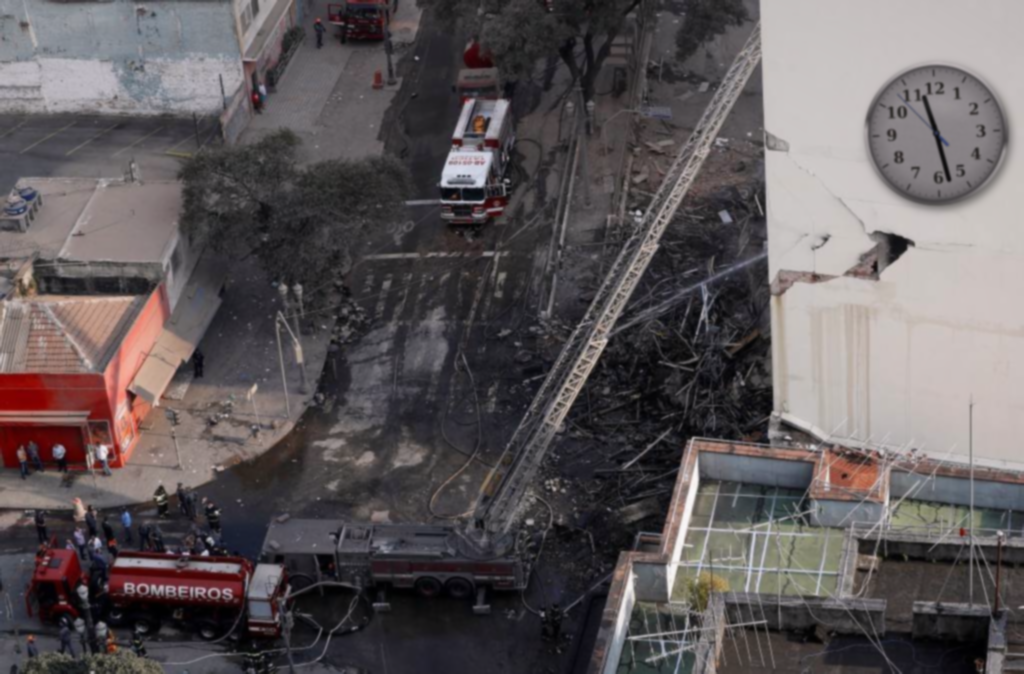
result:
11.27.53
